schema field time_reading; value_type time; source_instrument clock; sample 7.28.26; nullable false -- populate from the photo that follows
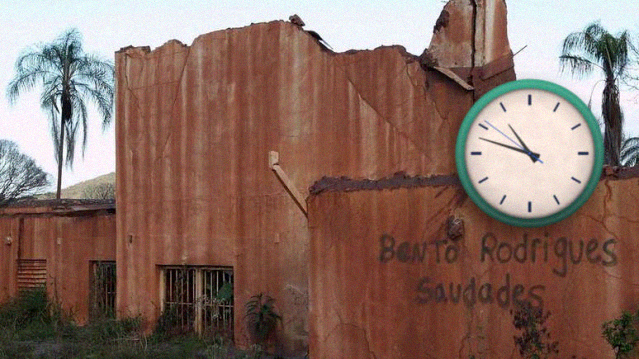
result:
10.47.51
